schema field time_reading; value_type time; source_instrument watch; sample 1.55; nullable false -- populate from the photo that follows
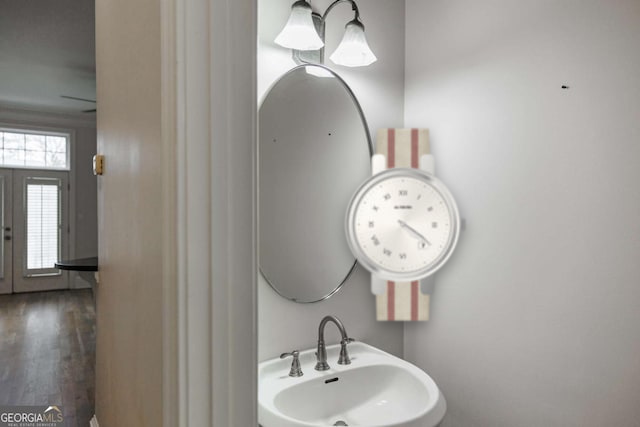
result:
4.21
